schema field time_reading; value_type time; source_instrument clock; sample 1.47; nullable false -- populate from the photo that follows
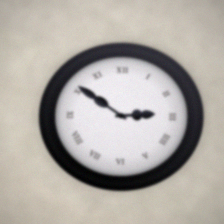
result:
2.51
